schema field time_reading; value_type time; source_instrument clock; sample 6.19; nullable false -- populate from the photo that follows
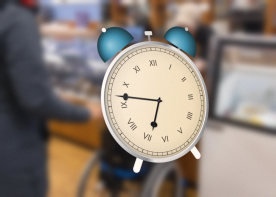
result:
6.47
